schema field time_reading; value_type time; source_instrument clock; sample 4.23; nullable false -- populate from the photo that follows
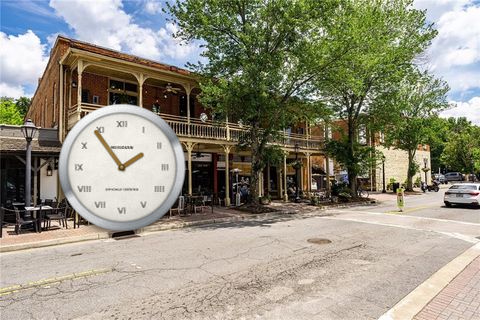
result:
1.54
